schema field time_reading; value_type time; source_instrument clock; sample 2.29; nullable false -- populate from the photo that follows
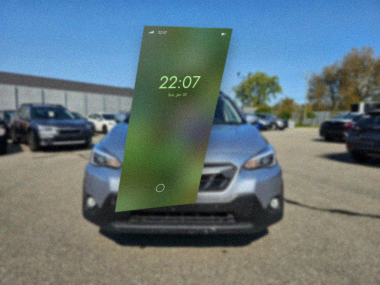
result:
22.07
